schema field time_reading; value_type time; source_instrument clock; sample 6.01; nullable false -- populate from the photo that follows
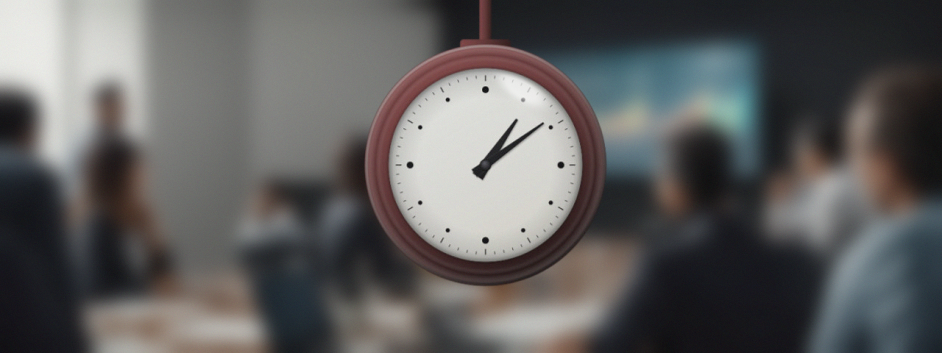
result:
1.09
